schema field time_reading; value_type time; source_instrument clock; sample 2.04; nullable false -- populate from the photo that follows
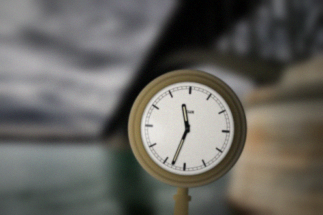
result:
11.33
